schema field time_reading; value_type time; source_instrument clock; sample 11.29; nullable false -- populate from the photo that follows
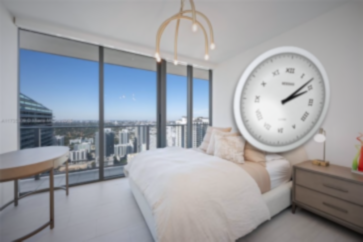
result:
2.08
